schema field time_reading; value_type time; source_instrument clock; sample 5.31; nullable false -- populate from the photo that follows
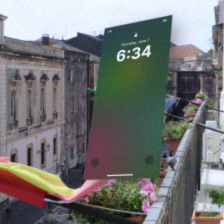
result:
6.34
